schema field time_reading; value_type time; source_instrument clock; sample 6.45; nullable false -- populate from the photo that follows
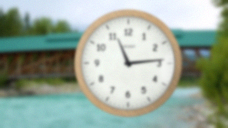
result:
11.14
